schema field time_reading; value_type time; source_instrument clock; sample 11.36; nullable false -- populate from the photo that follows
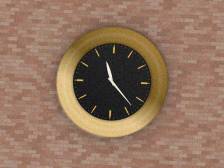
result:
11.23
